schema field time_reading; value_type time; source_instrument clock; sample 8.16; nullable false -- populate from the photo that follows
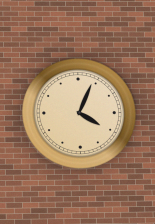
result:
4.04
